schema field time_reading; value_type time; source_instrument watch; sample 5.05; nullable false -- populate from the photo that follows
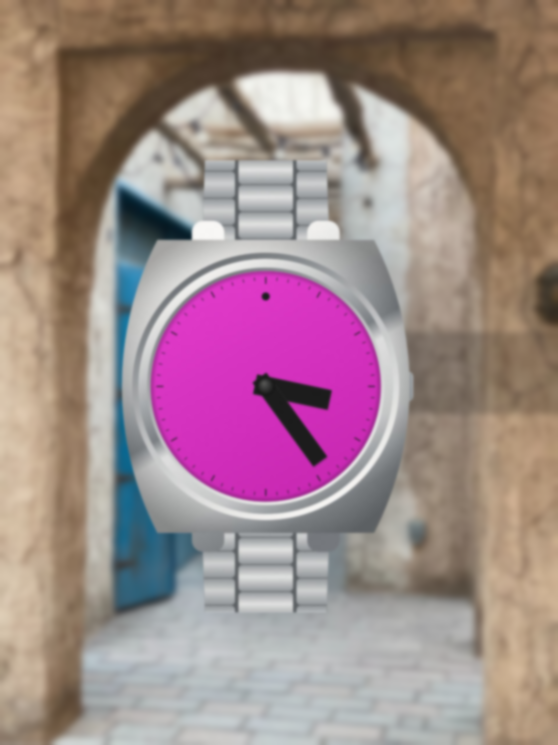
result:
3.24
